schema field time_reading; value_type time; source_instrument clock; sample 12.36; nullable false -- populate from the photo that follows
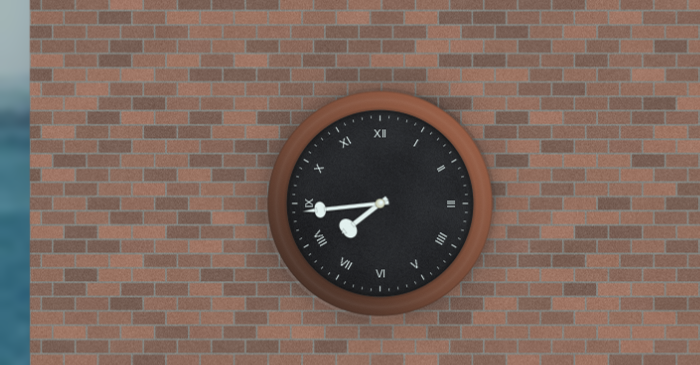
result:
7.44
